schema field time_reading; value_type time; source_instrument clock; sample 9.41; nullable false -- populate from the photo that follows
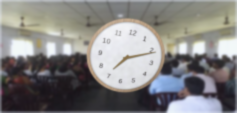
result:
7.11
